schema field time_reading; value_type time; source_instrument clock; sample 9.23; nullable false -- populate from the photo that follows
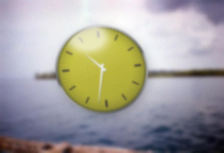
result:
10.32
